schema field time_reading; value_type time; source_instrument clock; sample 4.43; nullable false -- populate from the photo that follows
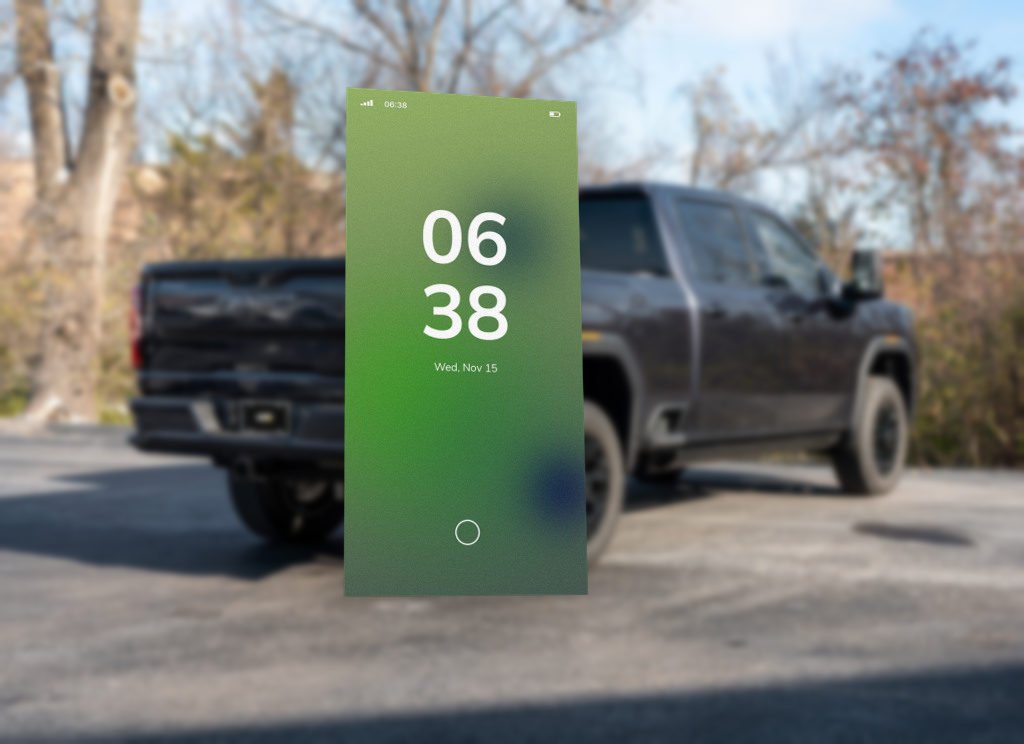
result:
6.38
